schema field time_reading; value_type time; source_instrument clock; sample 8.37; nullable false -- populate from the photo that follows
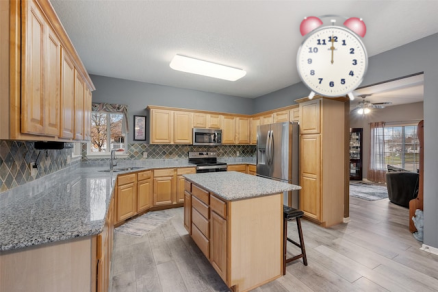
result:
12.00
